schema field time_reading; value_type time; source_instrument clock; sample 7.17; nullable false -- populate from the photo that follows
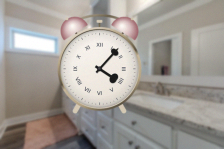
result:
4.07
